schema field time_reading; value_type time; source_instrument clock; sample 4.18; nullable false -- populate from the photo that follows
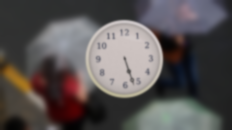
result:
5.27
